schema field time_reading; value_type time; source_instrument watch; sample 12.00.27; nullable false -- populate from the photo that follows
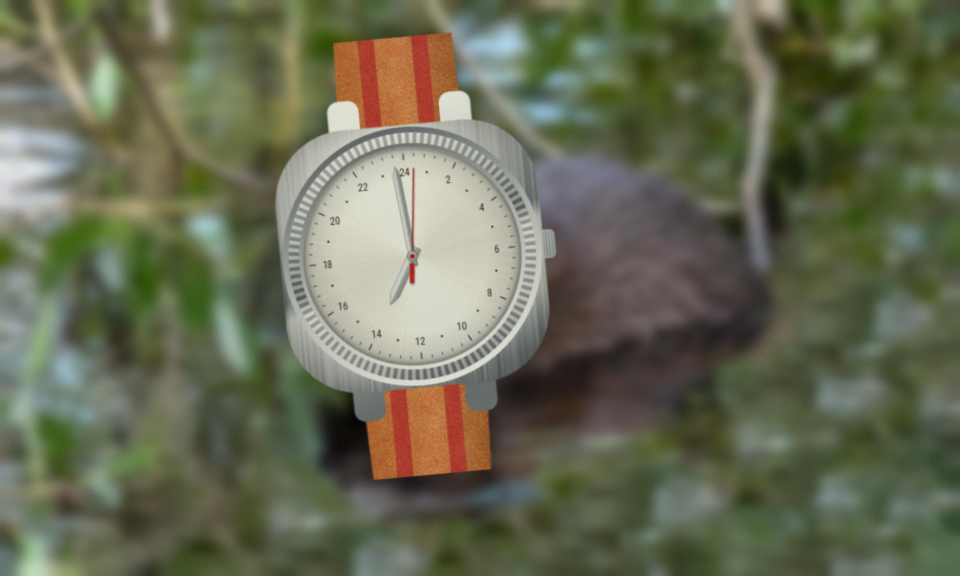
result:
13.59.01
